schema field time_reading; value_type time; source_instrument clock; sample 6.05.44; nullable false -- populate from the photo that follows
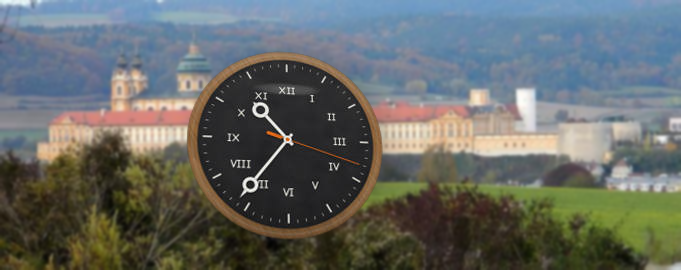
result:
10.36.18
